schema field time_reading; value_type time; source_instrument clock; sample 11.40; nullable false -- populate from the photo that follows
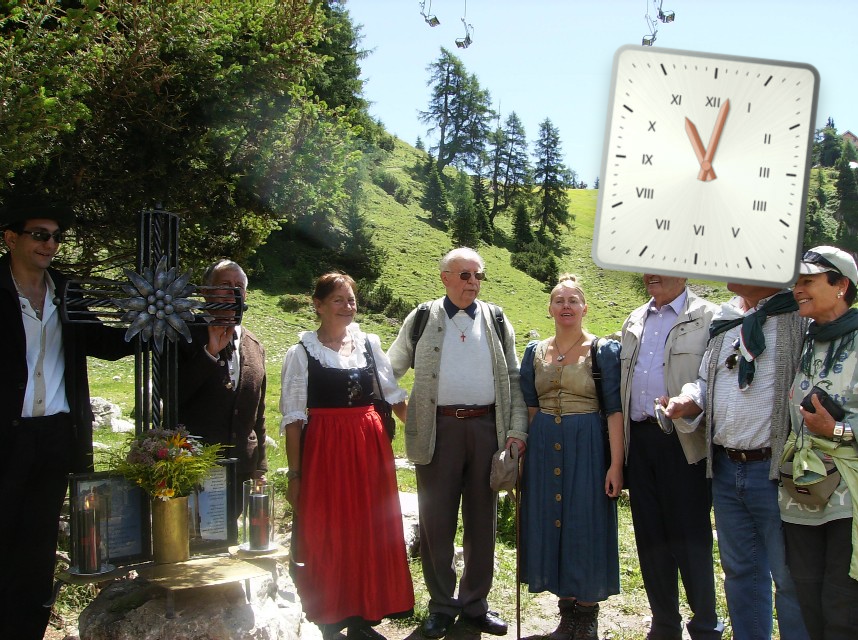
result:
11.02
